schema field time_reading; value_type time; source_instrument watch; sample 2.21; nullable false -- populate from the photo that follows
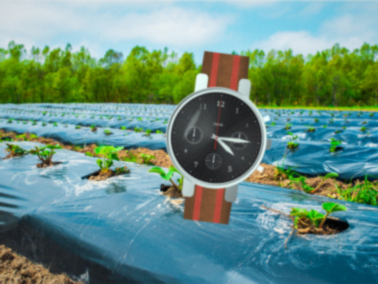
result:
4.15
